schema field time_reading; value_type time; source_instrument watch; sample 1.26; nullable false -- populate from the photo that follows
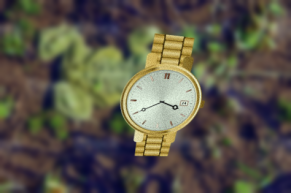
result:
3.40
